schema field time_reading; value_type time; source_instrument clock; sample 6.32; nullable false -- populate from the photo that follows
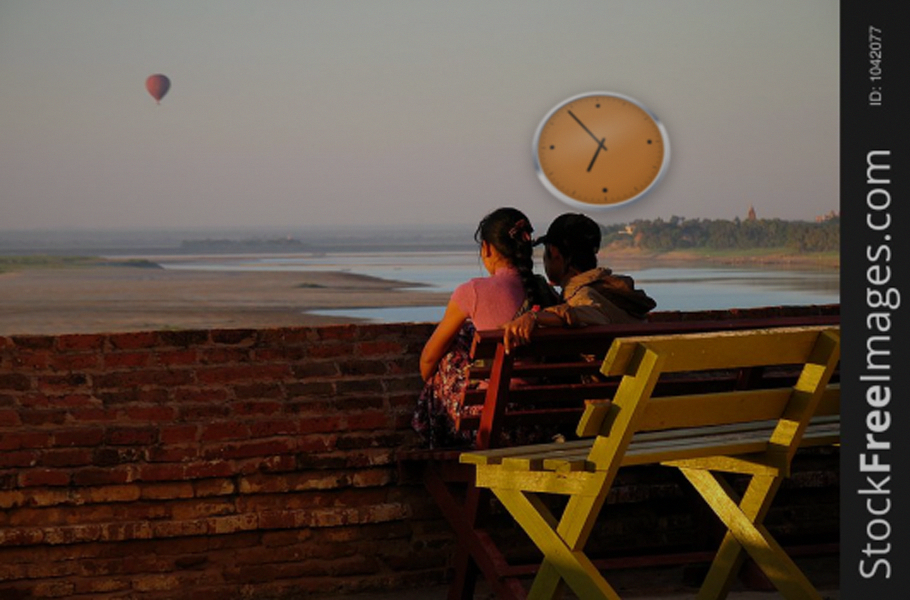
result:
6.54
